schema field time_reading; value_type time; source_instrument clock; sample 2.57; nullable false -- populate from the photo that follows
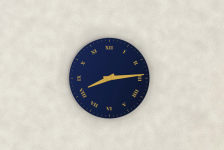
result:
8.14
